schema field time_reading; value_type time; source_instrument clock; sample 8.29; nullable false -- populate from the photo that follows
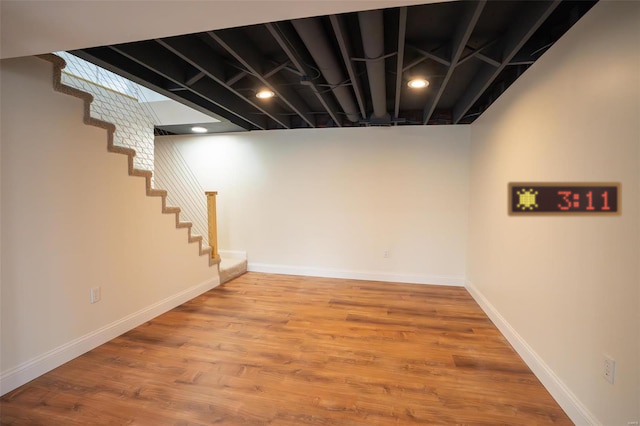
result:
3.11
